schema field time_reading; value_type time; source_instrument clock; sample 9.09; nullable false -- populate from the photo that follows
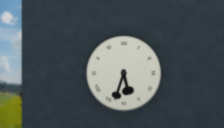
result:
5.33
